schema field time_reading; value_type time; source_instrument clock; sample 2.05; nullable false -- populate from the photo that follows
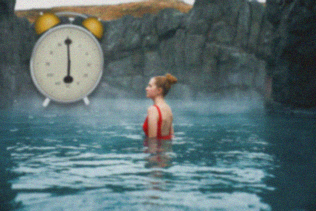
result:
5.59
